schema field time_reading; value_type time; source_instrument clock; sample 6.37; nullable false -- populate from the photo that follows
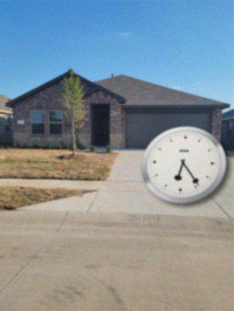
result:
6.24
